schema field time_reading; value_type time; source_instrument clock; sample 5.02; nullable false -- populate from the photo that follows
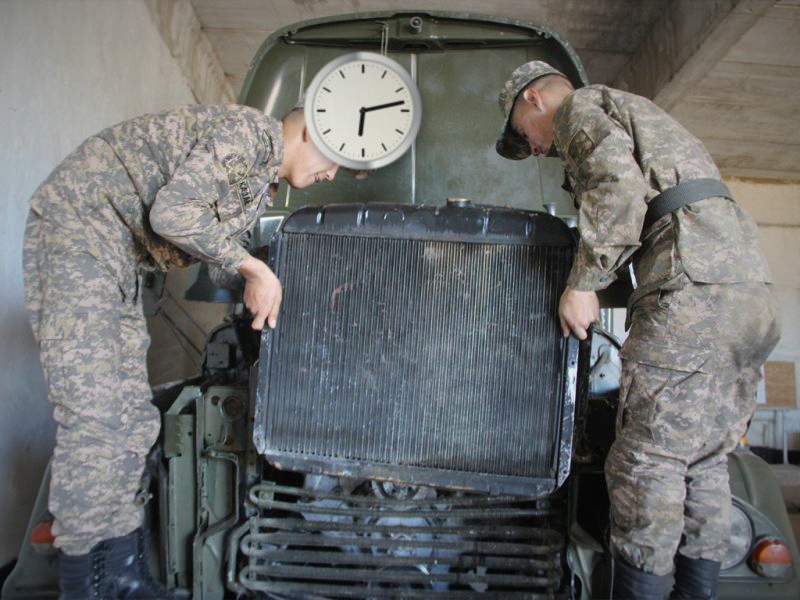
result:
6.13
